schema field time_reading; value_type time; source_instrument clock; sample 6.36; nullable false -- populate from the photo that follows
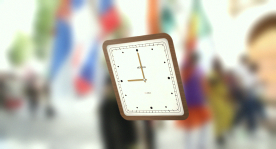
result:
9.00
